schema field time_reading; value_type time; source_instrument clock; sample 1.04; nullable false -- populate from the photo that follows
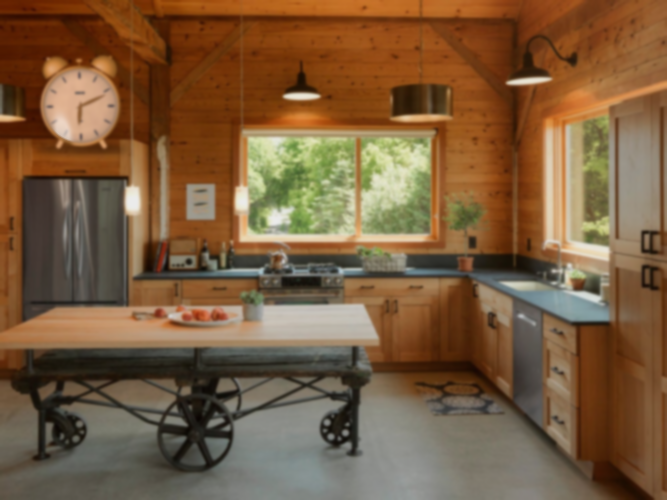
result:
6.11
